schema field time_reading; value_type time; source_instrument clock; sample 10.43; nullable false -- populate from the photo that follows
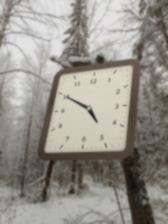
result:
4.50
